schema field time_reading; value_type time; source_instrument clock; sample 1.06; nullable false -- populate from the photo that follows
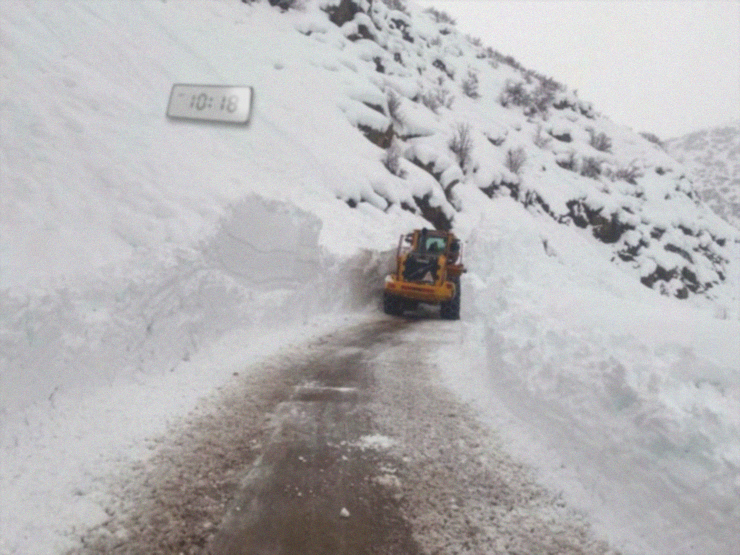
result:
10.18
